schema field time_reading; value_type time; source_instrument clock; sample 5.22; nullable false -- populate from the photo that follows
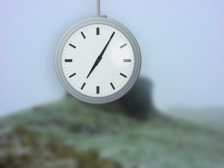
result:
7.05
